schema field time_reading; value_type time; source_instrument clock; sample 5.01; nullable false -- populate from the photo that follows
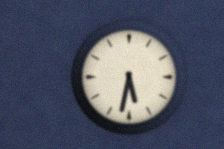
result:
5.32
